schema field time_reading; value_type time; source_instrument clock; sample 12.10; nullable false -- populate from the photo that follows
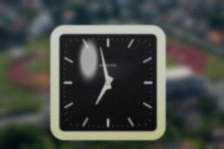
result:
6.58
